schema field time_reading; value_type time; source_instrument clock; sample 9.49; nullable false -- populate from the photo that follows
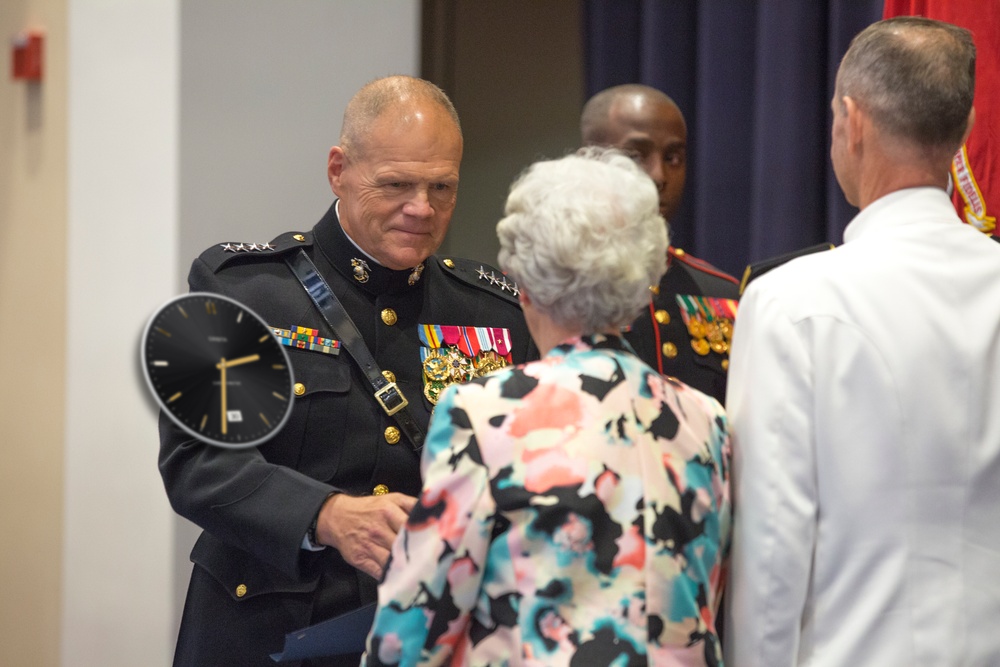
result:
2.32
